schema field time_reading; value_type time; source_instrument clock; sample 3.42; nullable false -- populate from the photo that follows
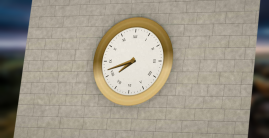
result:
7.42
